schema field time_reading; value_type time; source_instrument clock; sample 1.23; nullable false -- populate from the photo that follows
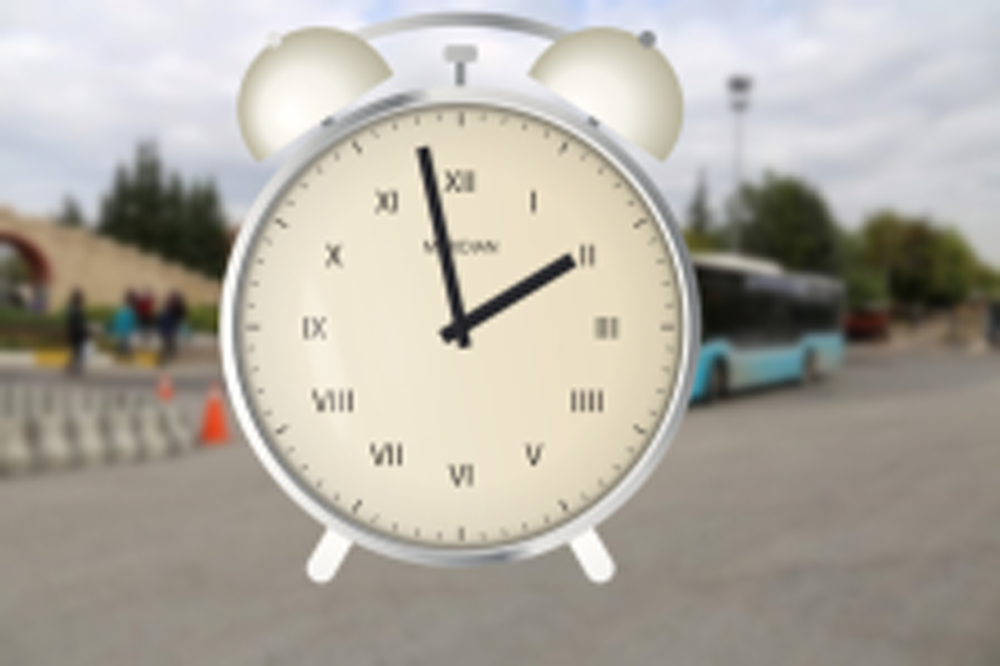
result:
1.58
